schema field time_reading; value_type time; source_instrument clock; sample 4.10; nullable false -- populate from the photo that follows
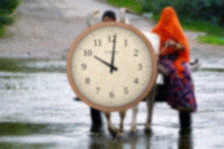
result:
10.01
